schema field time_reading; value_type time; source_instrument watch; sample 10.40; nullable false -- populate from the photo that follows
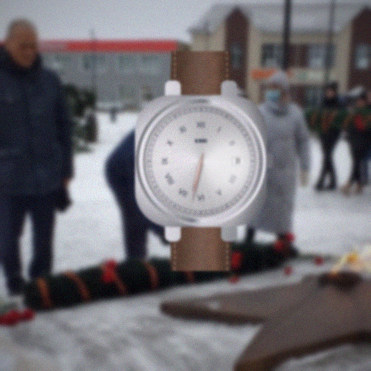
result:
6.32
